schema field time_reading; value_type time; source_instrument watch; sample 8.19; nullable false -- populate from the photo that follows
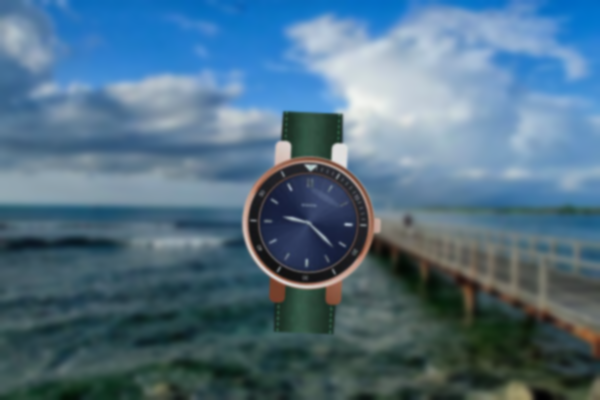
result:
9.22
